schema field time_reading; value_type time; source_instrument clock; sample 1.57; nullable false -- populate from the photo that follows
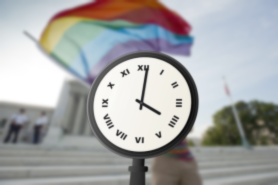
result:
4.01
